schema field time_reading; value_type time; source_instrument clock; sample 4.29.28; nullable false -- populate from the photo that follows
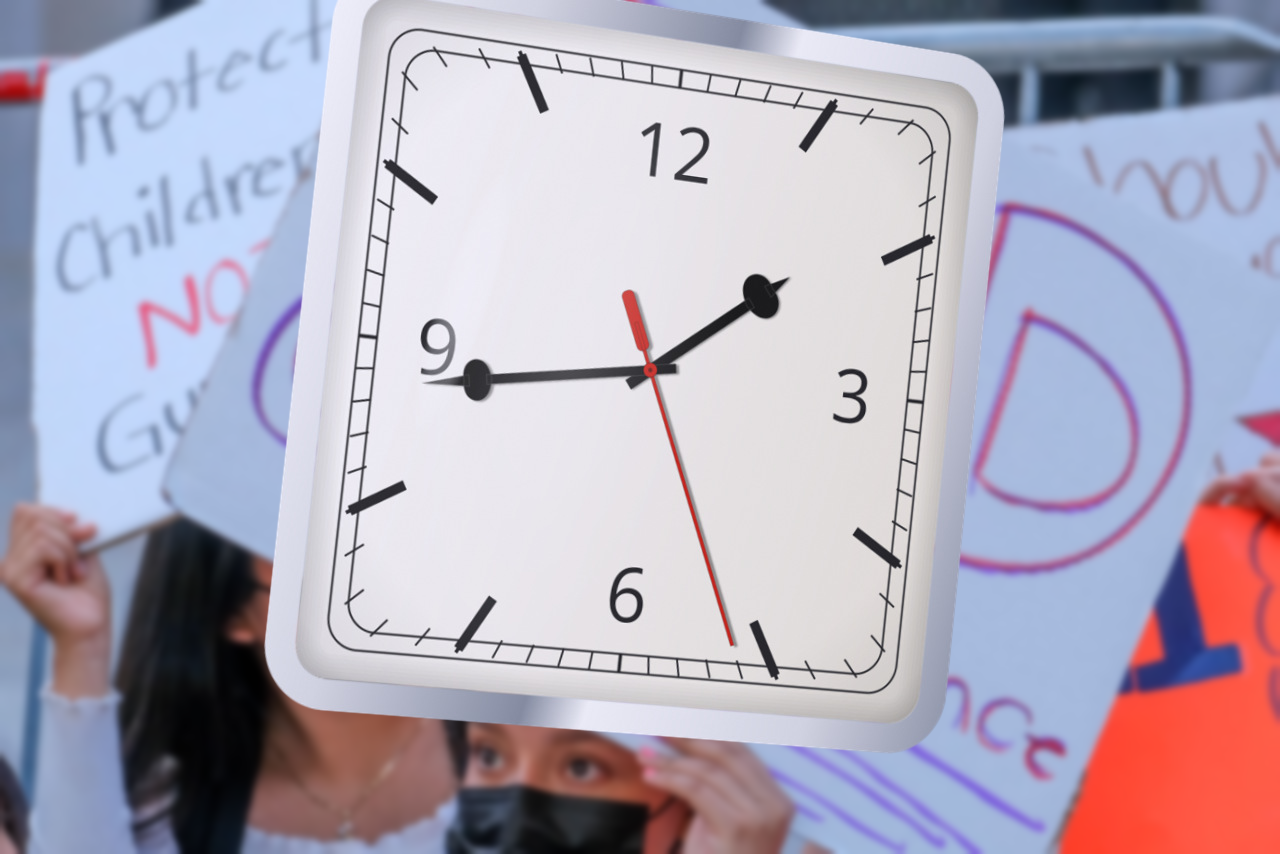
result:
1.43.26
